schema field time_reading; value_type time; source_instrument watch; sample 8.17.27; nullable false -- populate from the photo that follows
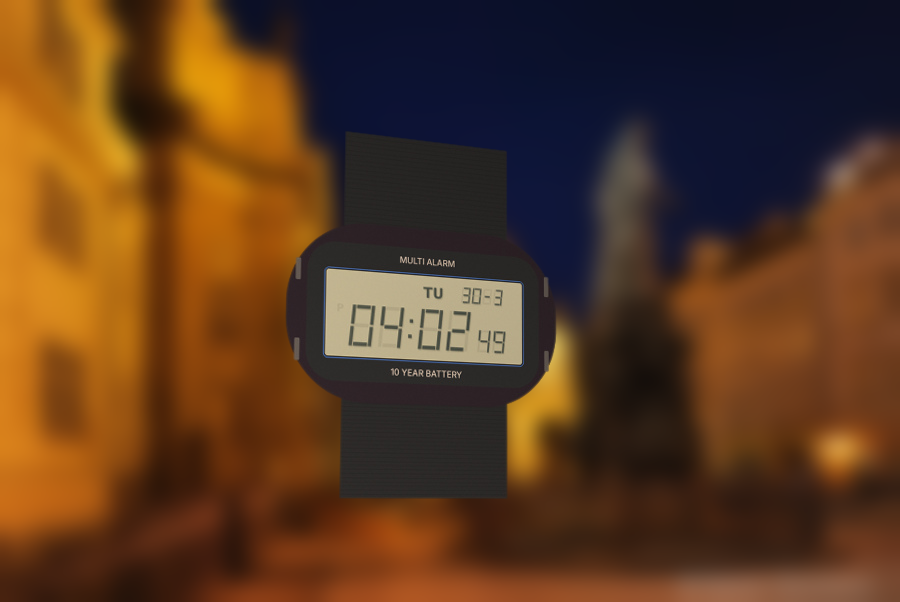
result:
4.02.49
